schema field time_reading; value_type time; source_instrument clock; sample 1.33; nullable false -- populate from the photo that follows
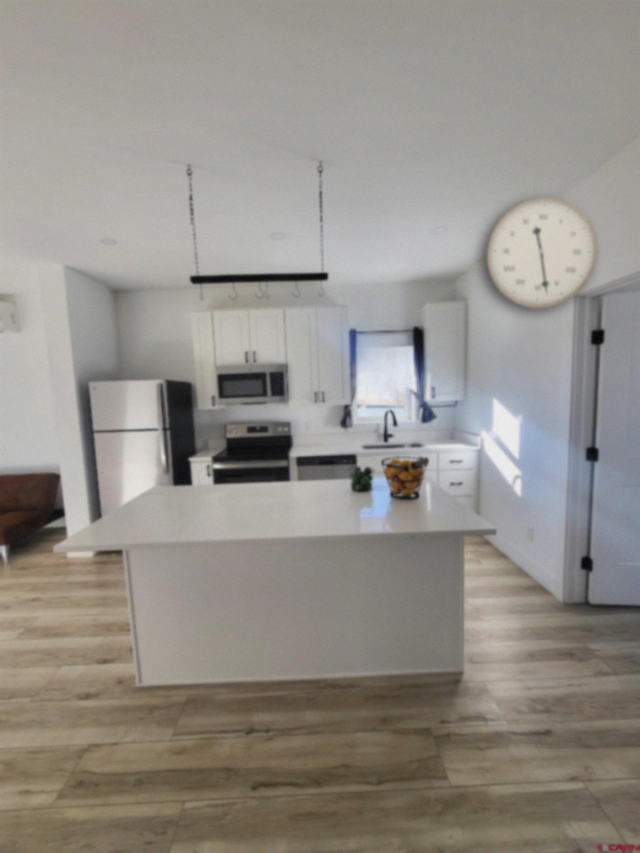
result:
11.28
